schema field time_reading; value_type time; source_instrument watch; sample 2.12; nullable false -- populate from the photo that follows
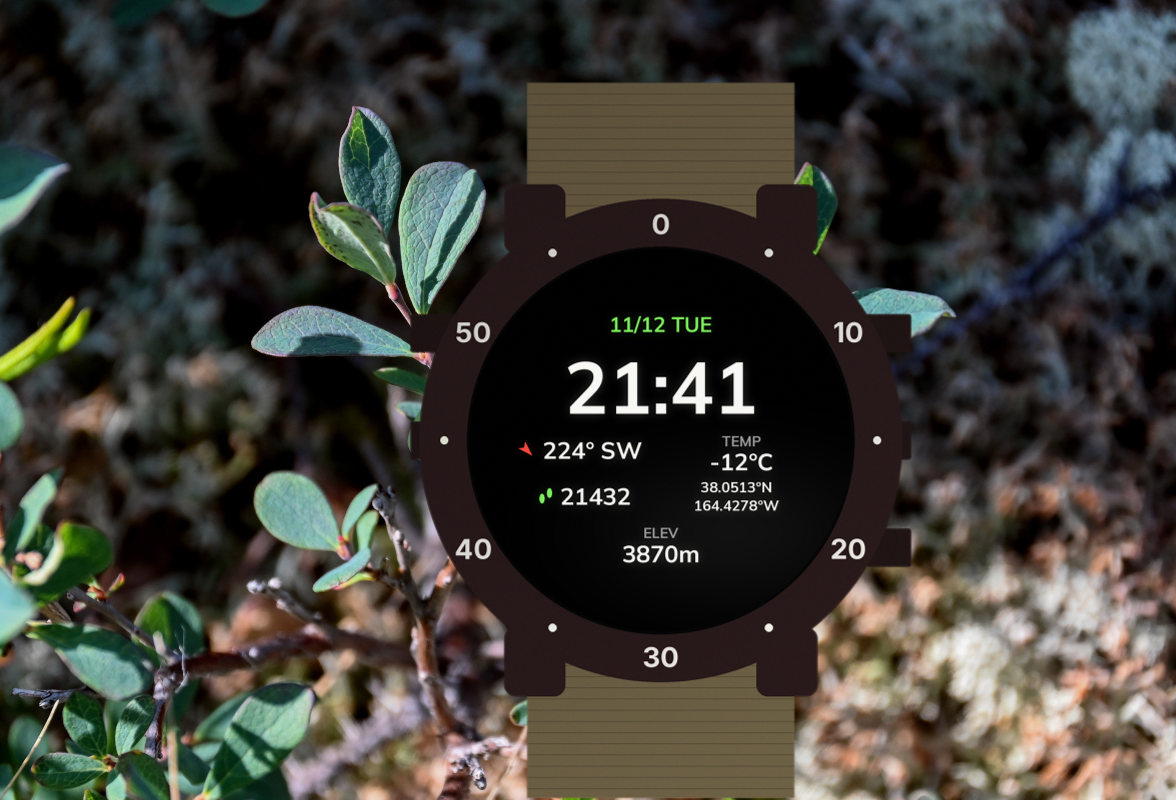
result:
21.41
